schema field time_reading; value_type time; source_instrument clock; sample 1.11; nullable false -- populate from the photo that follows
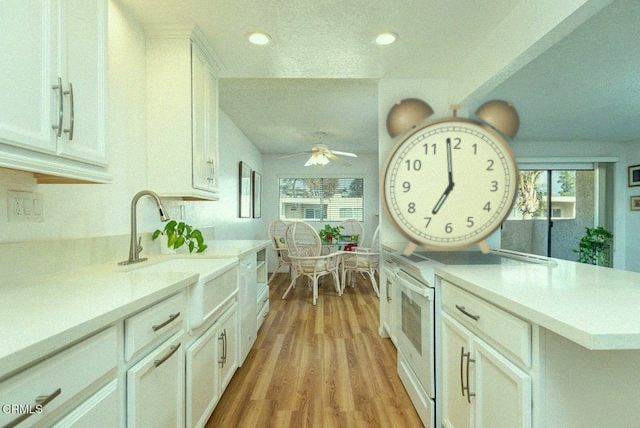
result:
6.59
